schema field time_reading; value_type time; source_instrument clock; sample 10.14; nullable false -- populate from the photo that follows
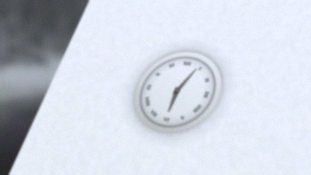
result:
6.04
